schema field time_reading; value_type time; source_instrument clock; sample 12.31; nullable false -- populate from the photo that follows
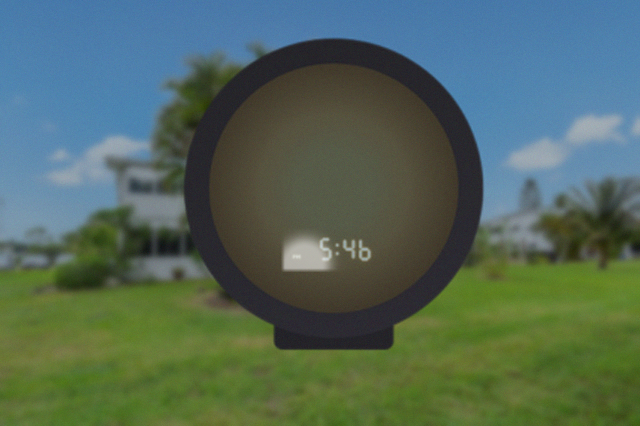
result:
5.46
